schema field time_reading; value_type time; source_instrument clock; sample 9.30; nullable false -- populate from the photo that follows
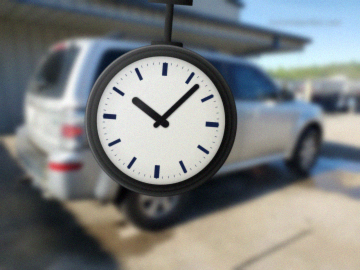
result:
10.07
